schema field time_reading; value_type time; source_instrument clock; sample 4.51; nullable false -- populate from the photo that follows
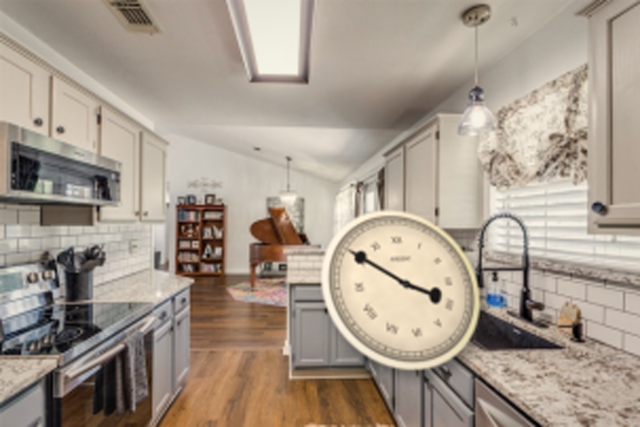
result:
3.51
